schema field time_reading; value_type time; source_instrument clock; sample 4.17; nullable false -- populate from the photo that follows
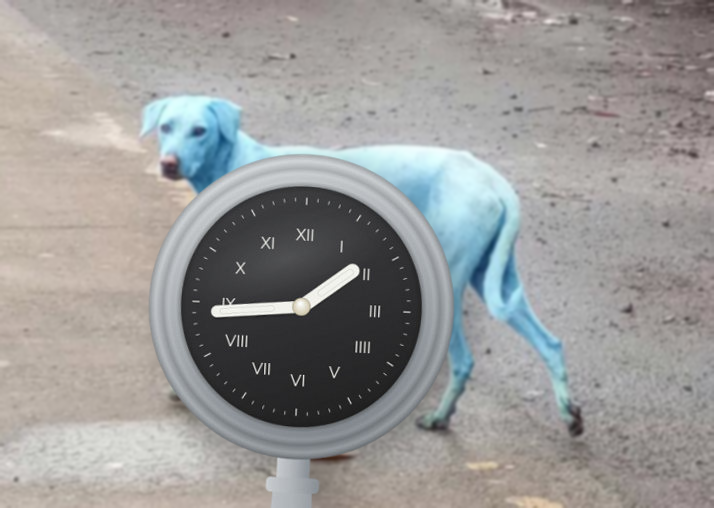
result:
1.44
